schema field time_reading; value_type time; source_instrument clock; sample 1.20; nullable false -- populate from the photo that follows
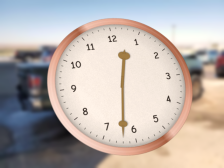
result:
12.32
